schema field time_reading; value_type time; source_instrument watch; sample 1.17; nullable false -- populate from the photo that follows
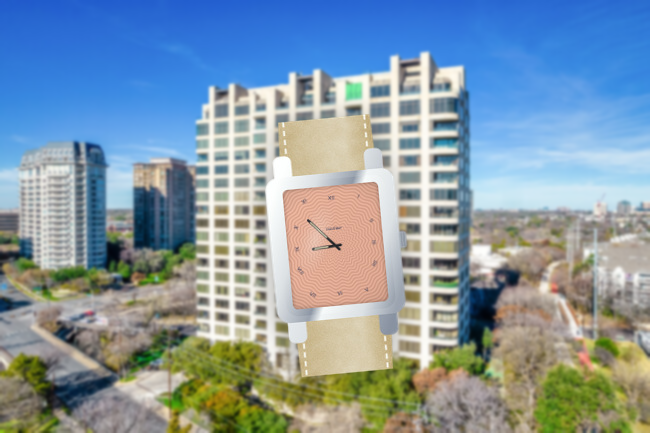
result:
8.53
